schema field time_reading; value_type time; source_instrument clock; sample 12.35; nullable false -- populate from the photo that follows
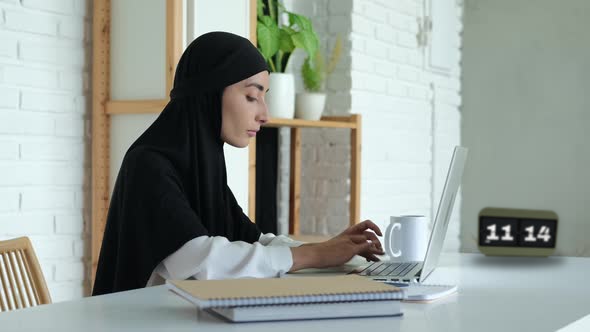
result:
11.14
